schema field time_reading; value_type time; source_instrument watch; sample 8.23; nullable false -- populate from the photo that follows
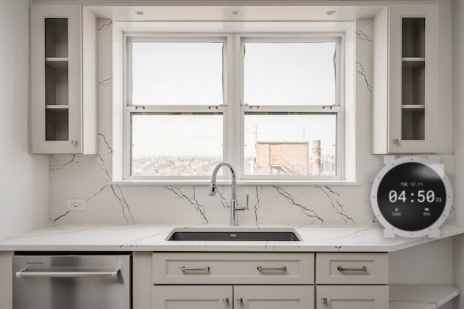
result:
4.50
